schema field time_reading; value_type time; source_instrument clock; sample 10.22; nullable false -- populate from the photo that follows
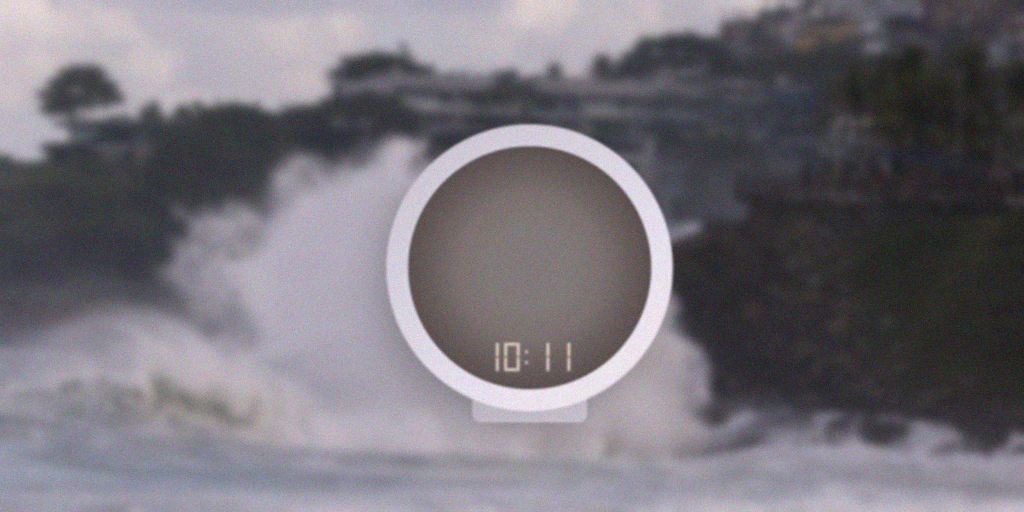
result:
10.11
